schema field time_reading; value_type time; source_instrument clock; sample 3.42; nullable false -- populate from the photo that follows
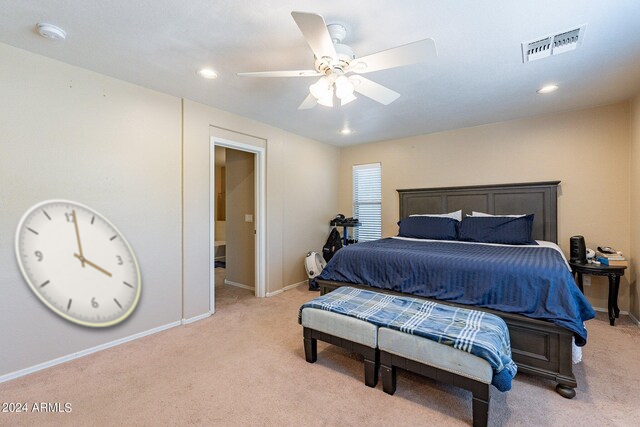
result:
4.01
